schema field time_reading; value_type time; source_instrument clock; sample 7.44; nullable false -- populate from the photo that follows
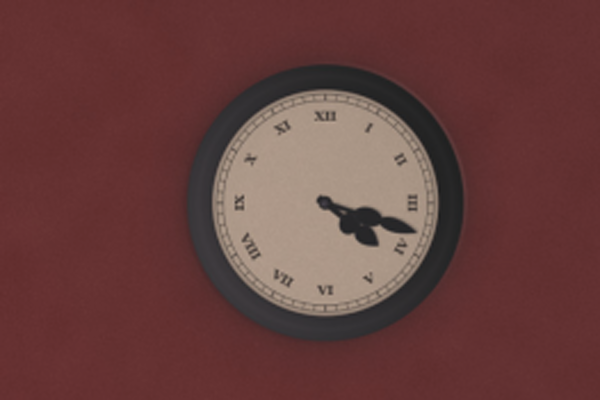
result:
4.18
